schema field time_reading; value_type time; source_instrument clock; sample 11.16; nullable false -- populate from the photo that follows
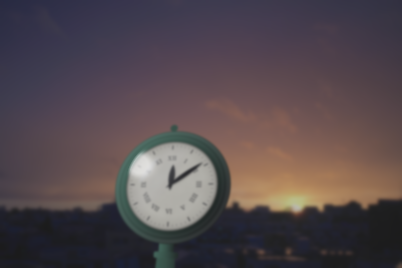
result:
12.09
